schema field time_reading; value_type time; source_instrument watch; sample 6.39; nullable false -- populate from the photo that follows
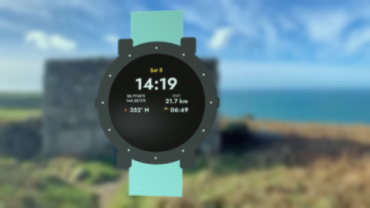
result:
14.19
